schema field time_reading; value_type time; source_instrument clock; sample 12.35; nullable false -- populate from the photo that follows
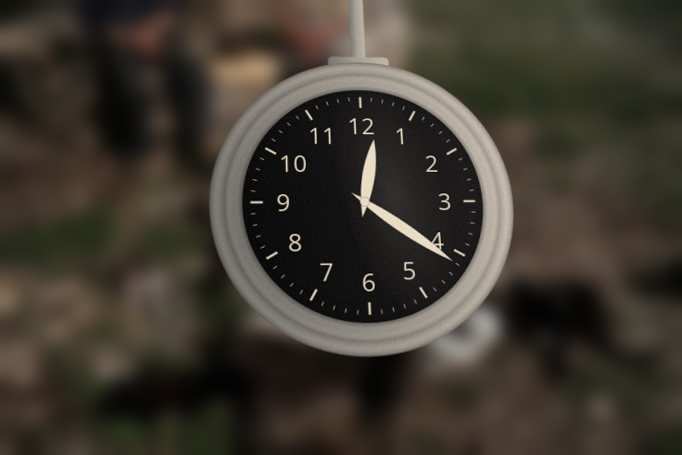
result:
12.21
